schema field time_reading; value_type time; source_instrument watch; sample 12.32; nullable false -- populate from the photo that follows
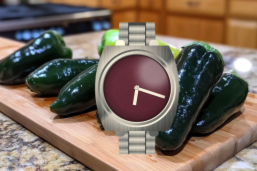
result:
6.18
